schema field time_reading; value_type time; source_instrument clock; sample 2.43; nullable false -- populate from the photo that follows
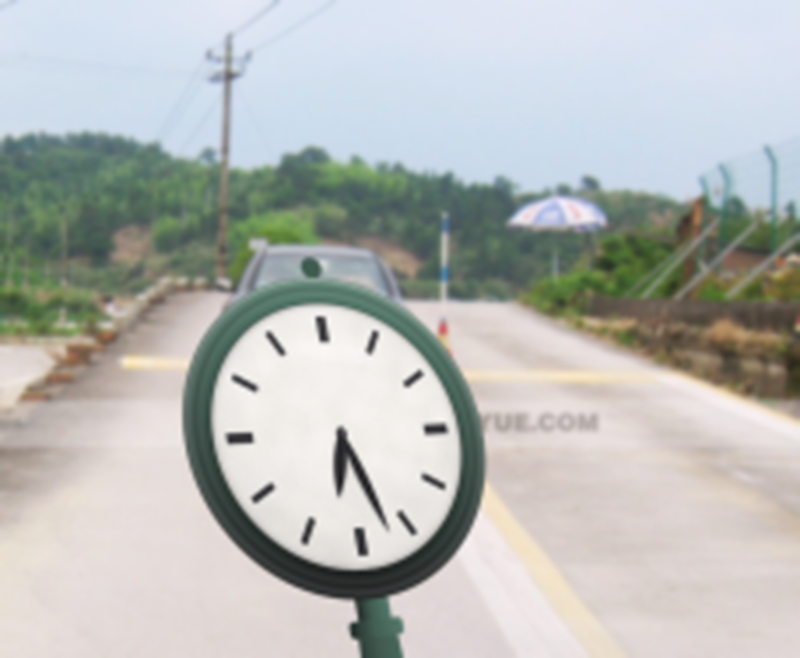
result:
6.27
